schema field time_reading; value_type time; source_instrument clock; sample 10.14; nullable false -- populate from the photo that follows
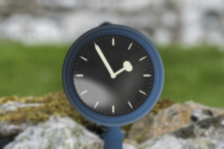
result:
1.55
